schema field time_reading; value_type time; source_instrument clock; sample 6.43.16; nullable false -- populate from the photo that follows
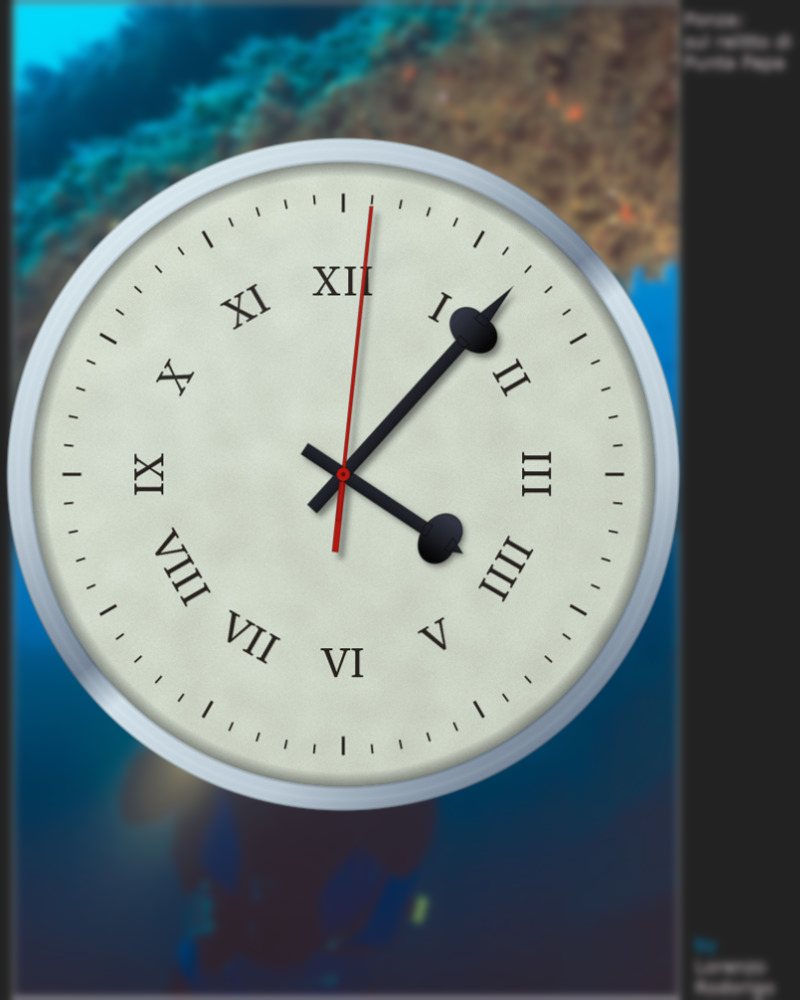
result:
4.07.01
